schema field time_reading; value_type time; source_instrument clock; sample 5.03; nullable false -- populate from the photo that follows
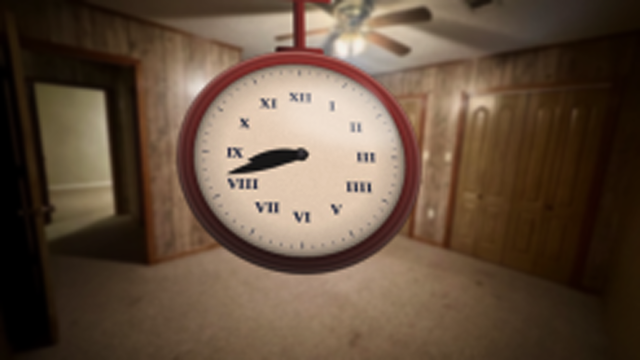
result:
8.42
